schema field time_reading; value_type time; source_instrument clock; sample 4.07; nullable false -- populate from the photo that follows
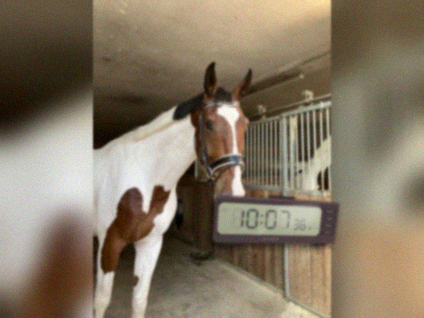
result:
10.07
